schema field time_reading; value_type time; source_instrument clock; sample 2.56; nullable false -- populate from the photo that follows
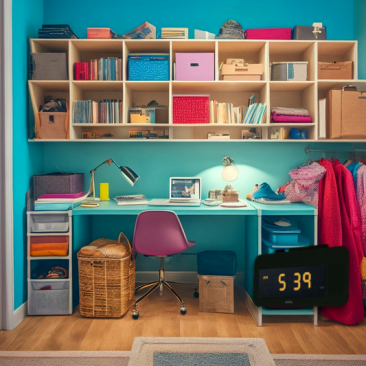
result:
5.39
